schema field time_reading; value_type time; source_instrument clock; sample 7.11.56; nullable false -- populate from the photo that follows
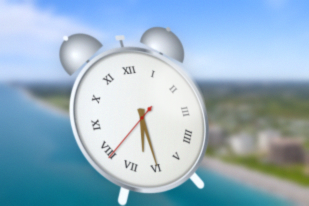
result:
6.29.39
